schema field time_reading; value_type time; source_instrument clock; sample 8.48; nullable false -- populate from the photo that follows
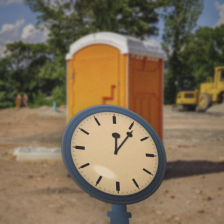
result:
12.06
